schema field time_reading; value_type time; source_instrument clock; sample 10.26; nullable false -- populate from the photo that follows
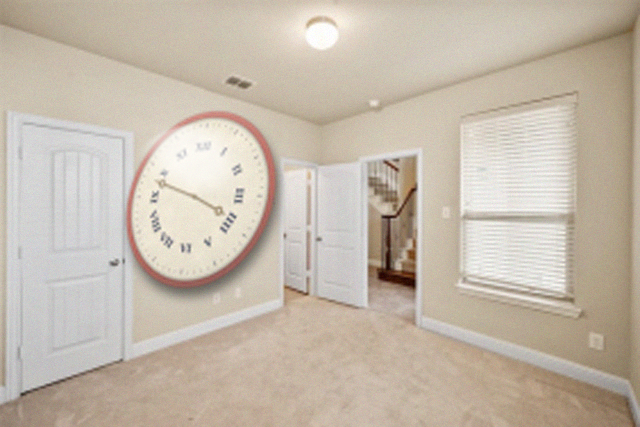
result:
3.48
